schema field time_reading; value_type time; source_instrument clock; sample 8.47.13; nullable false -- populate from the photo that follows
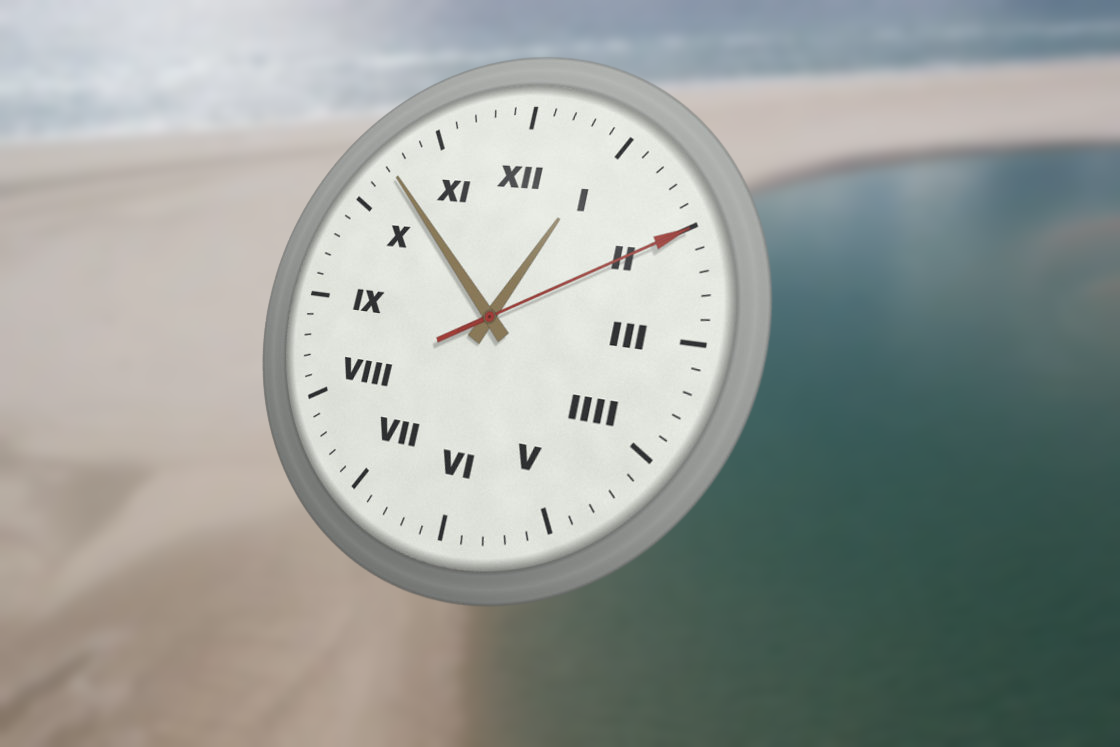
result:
12.52.10
